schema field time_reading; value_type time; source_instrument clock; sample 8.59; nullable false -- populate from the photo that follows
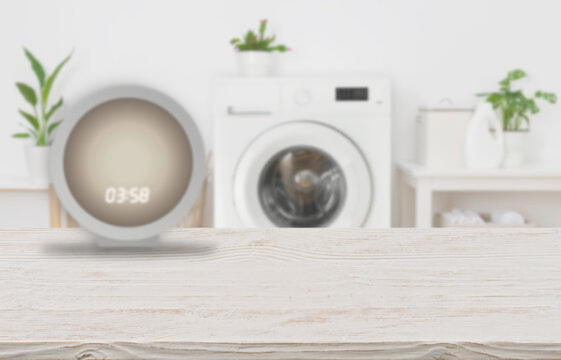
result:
3.58
